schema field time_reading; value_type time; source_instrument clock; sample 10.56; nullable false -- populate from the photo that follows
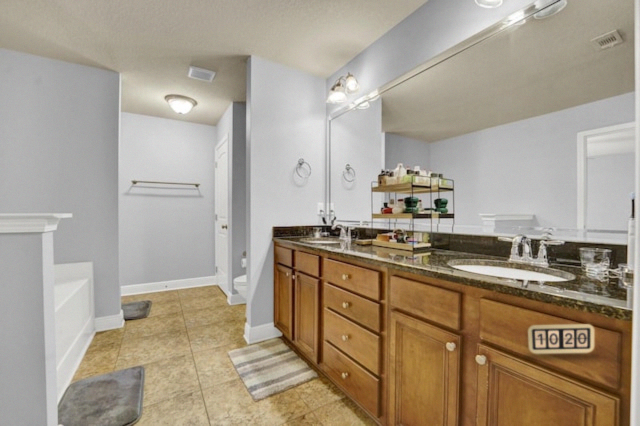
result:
10.20
